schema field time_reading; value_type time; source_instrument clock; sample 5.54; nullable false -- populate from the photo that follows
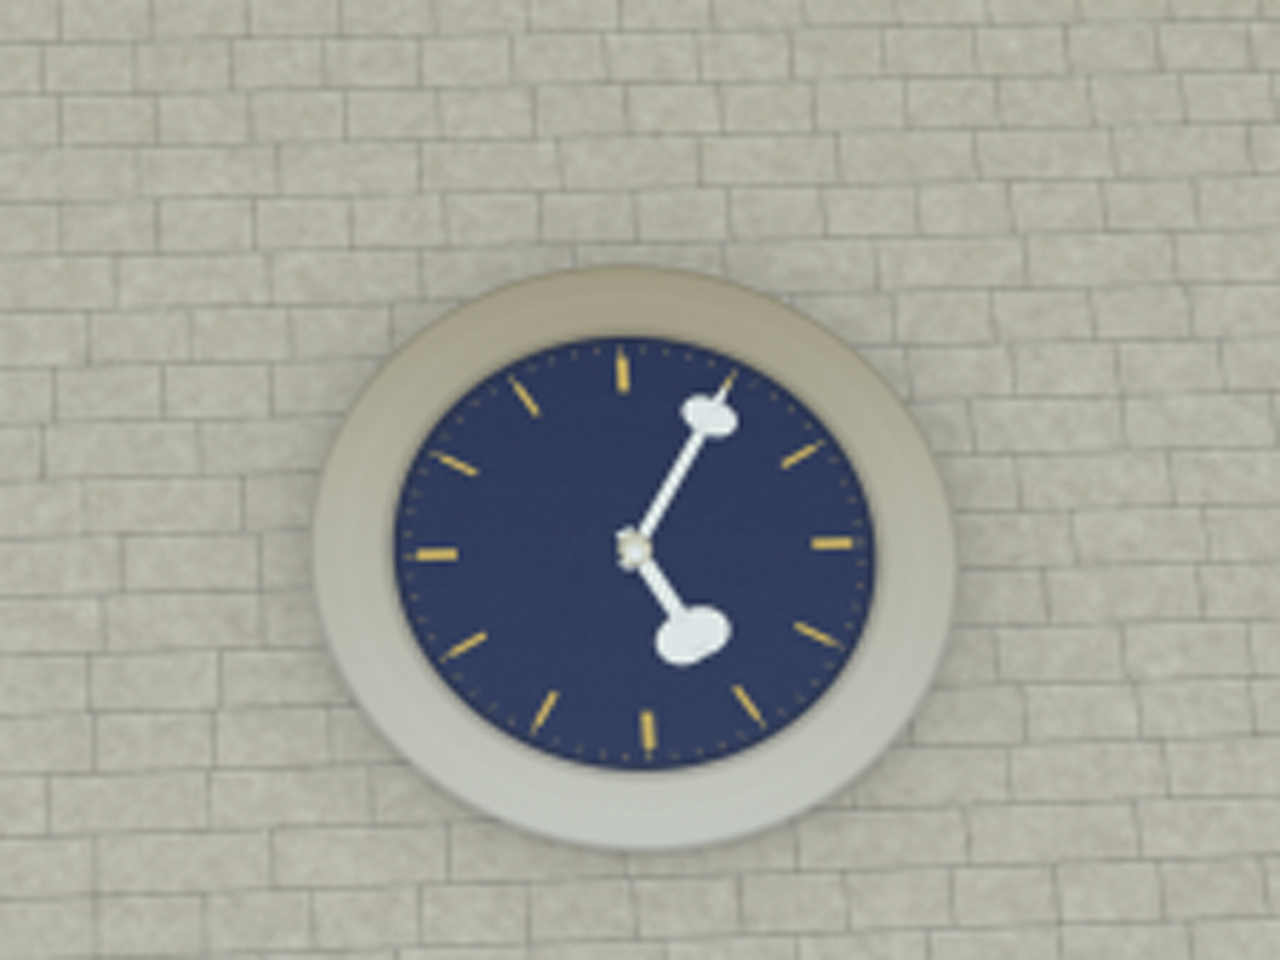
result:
5.05
